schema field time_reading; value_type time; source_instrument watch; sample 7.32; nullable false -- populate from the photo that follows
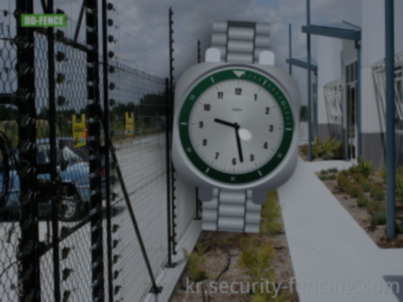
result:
9.28
